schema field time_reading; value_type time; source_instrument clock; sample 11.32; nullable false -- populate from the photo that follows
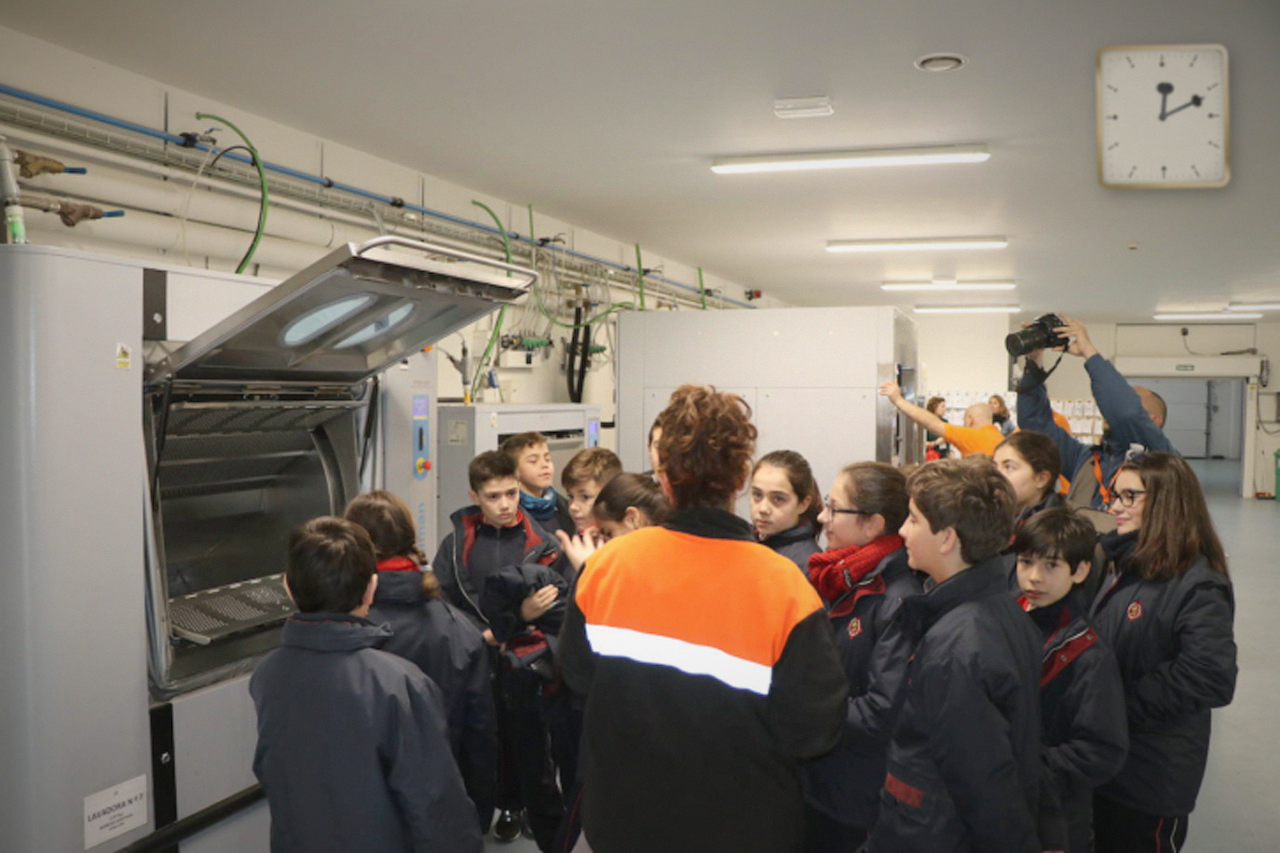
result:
12.11
